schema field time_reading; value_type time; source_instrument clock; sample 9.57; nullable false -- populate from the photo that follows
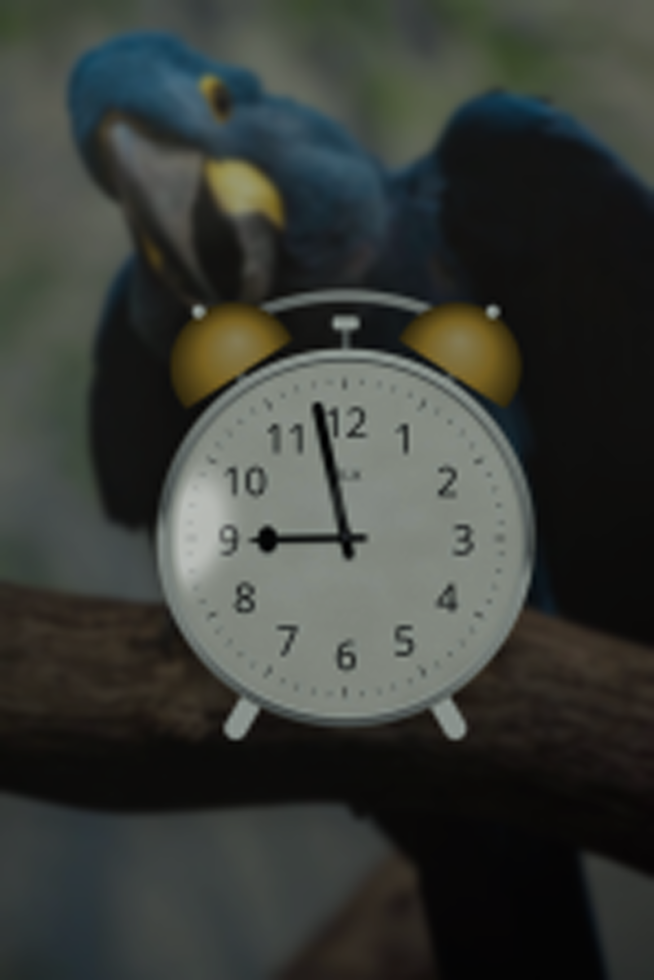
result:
8.58
